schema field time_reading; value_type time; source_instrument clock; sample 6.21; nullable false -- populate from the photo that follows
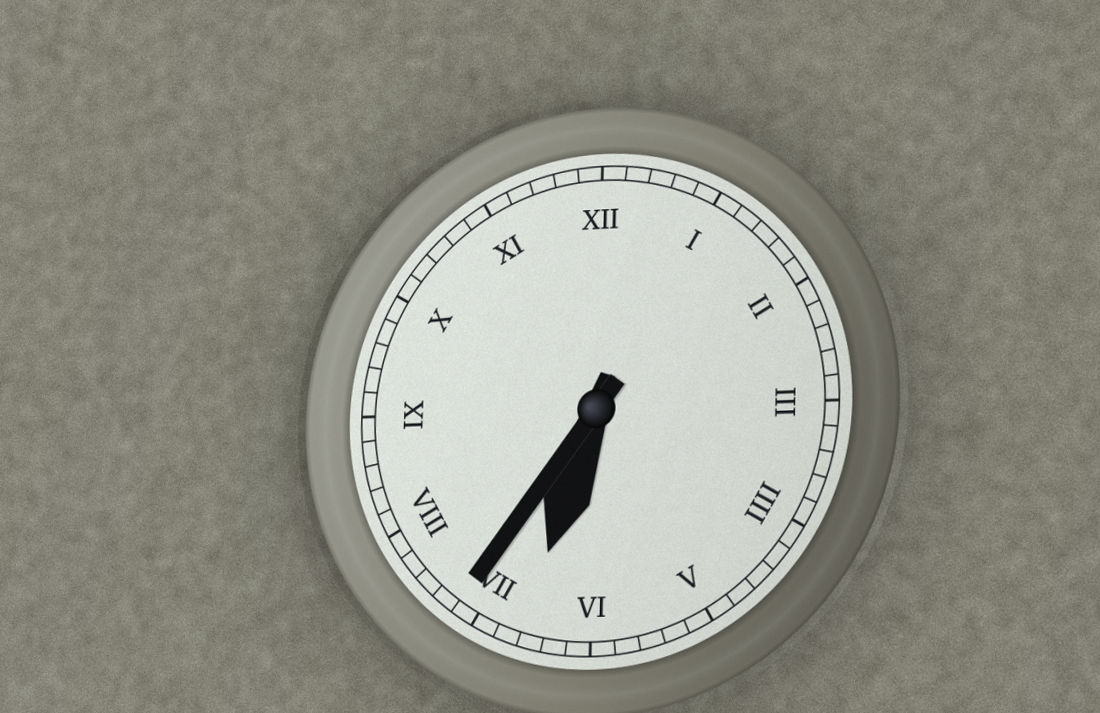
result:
6.36
